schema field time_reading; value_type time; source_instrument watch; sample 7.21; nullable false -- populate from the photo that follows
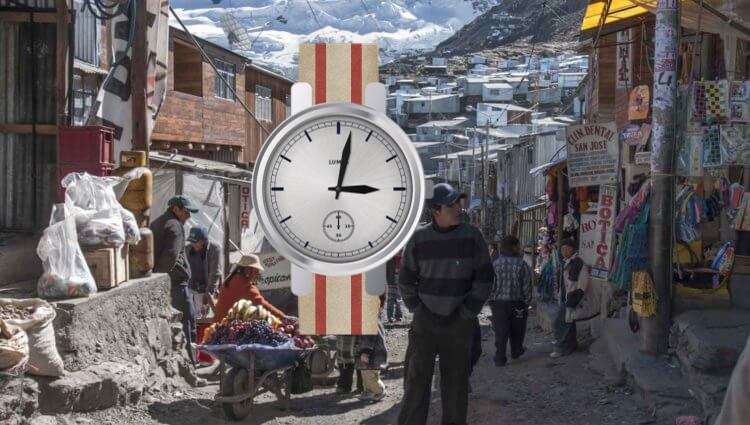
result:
3.02
